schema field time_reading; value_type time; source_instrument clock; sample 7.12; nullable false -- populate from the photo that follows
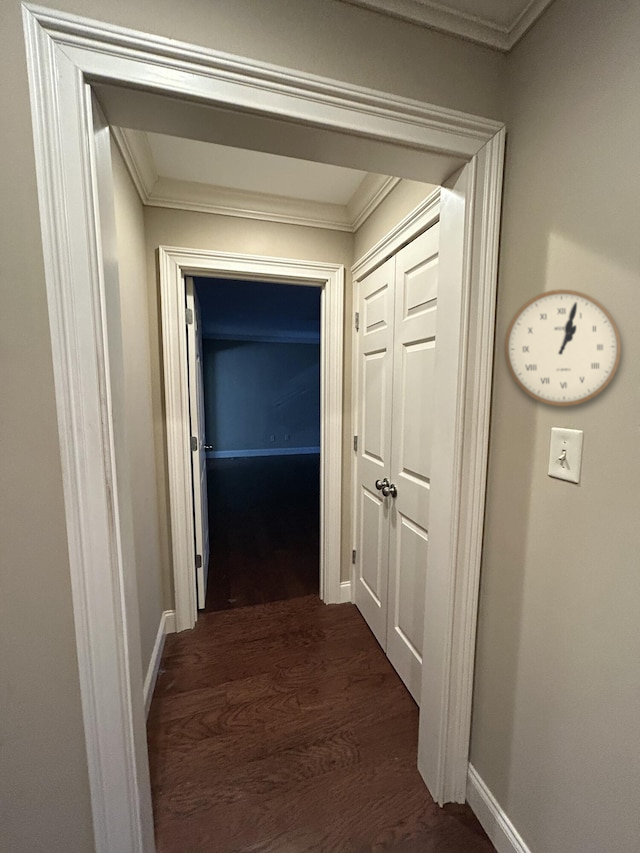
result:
1.03
